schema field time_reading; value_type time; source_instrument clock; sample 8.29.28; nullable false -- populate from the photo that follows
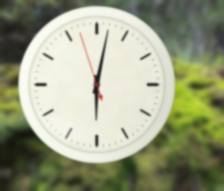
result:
6.01.57
